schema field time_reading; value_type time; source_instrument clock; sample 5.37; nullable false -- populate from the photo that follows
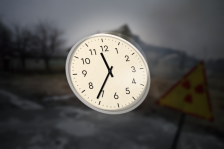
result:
11.36
